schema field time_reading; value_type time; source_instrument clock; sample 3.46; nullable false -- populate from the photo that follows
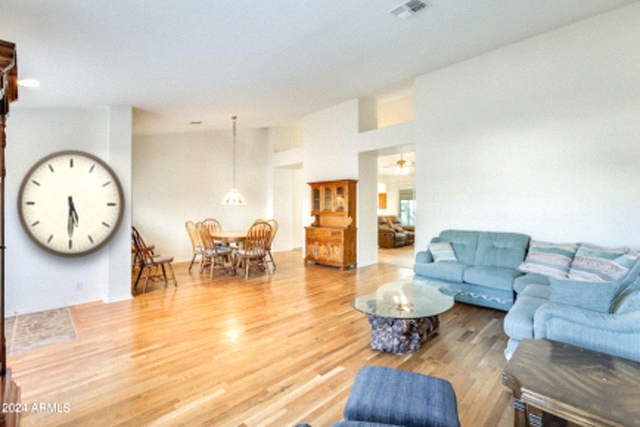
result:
5.30
